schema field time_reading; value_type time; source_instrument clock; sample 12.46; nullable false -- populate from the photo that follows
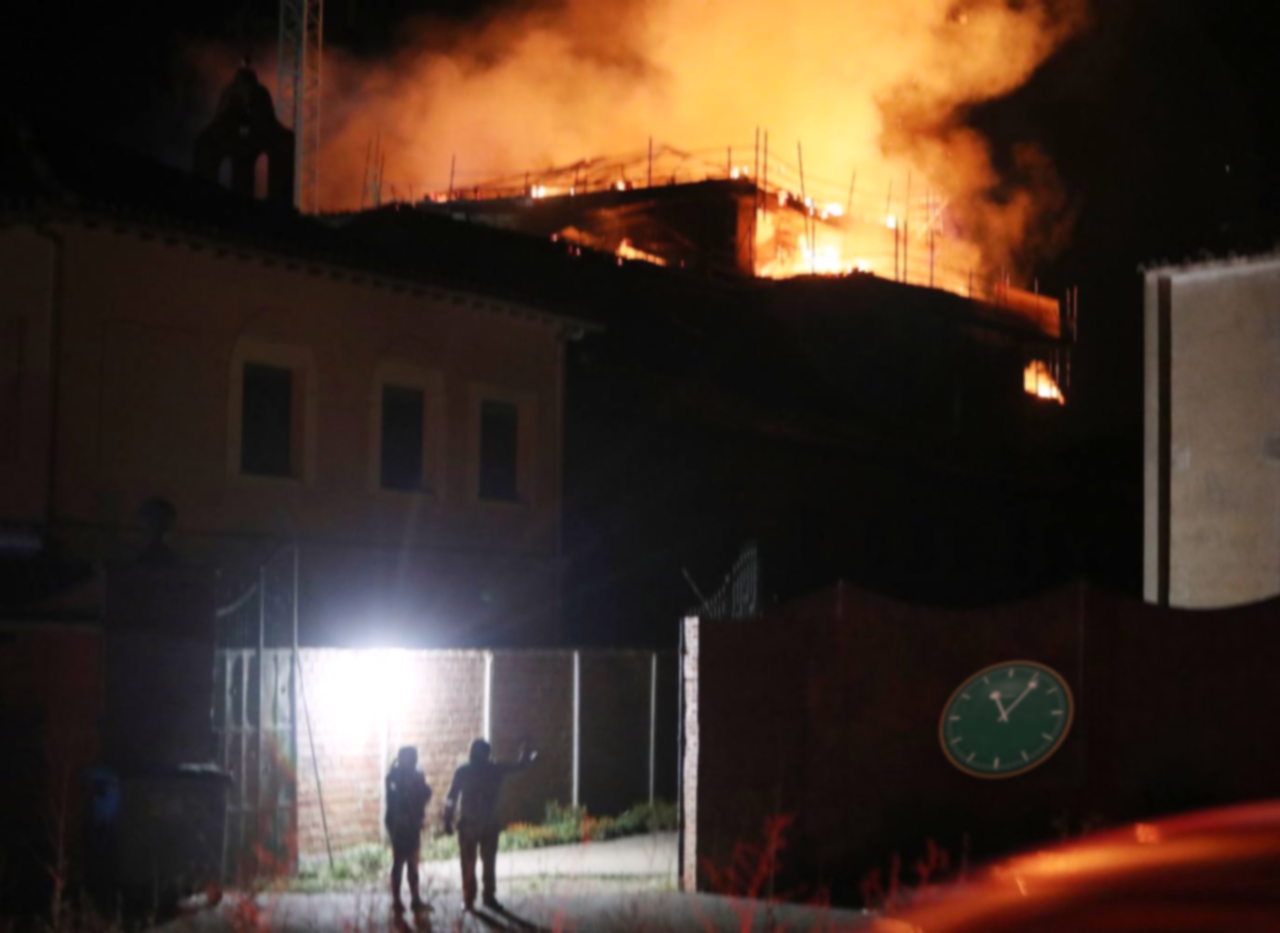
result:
11.06
